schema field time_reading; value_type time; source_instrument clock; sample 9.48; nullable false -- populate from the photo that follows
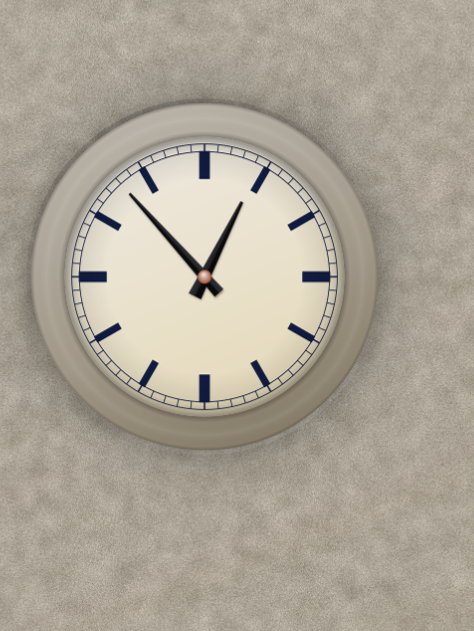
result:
12.53
